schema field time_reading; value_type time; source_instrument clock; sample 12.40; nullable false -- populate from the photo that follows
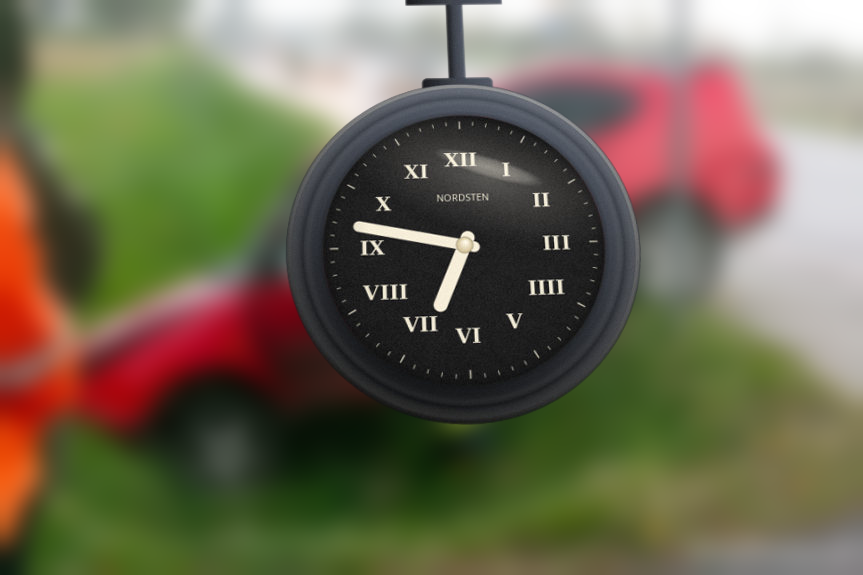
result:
6.47
